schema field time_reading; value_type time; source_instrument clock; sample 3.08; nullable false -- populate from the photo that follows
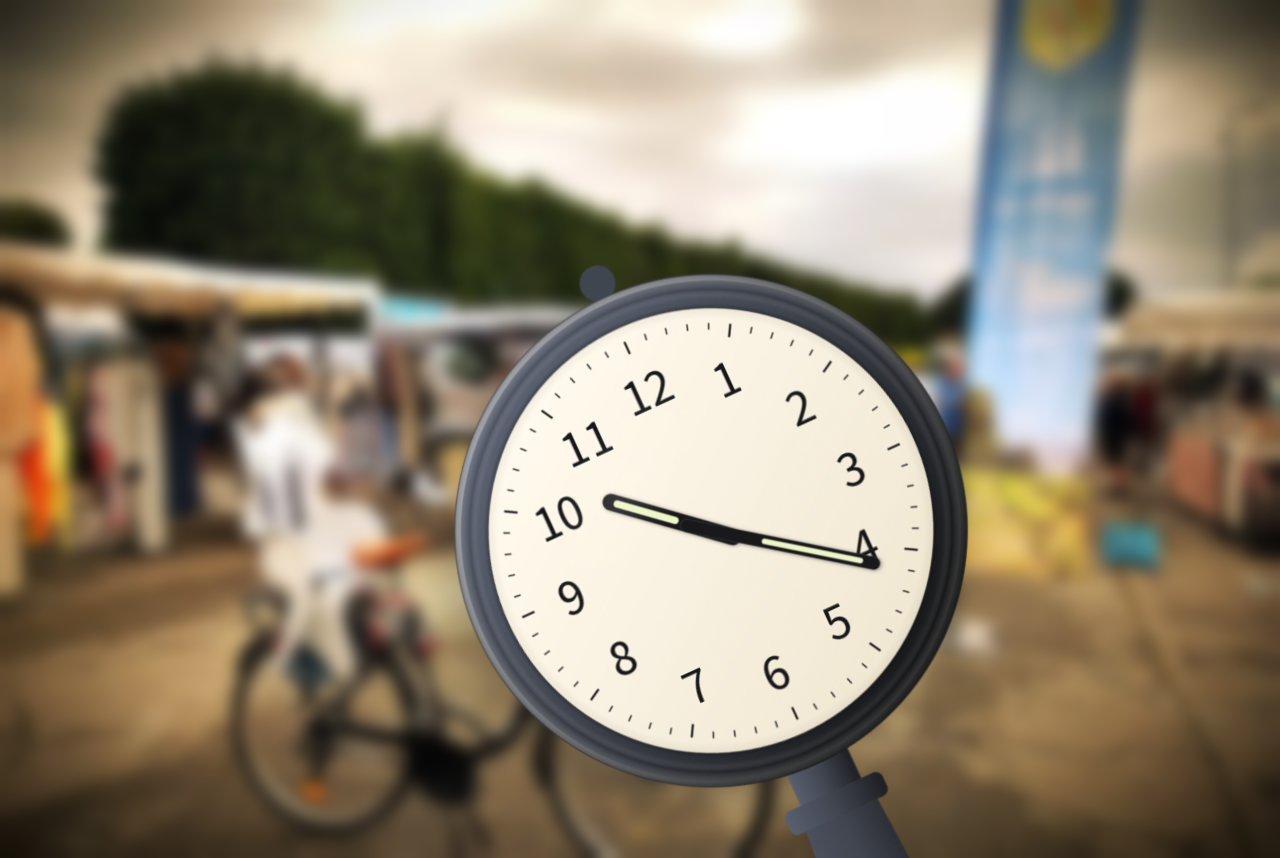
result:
10.21
